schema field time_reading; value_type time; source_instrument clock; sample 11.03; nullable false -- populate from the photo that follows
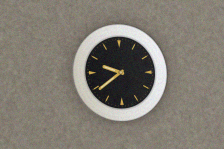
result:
9.39
